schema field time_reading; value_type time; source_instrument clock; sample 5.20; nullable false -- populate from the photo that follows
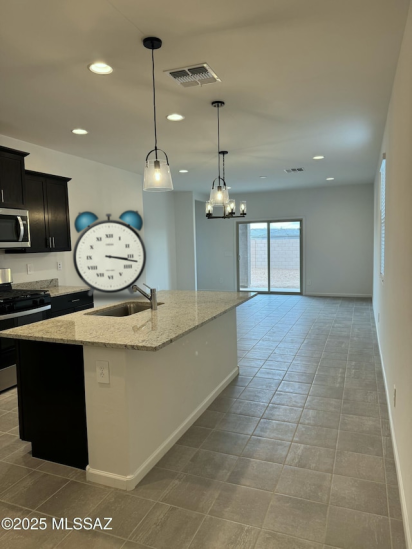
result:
3.17
